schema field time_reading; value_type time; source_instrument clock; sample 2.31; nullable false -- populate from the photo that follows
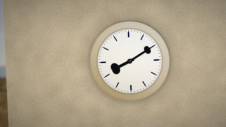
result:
8.10
